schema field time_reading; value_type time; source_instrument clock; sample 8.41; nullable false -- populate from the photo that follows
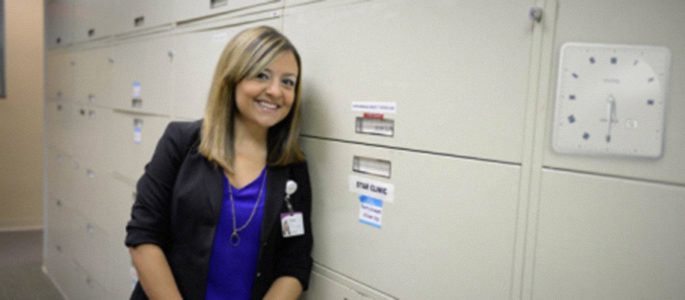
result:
5.30
